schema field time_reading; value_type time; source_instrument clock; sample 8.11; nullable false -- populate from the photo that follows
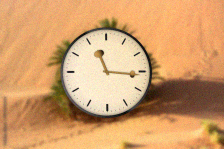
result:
11.16
